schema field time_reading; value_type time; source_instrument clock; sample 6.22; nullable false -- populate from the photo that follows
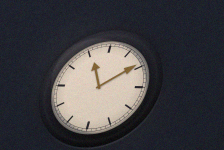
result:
11.09
